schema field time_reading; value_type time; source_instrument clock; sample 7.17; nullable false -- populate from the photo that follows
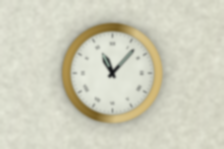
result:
11.07
